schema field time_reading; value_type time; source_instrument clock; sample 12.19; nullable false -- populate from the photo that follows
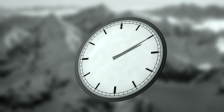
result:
2.10
